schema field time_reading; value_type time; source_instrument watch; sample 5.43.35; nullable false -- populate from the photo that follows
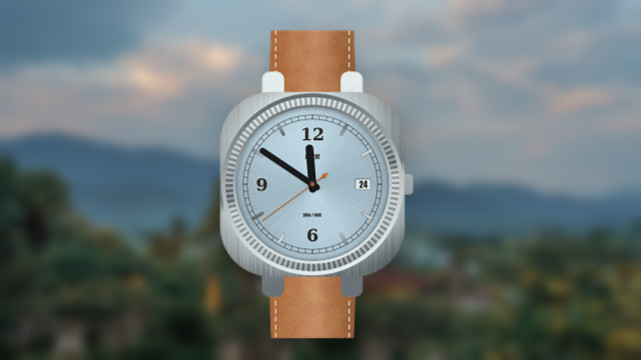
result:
11.50.39
